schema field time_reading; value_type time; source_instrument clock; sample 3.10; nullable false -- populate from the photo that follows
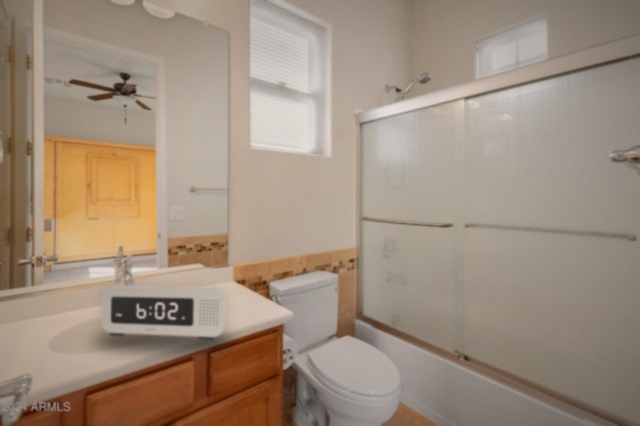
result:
6.02
